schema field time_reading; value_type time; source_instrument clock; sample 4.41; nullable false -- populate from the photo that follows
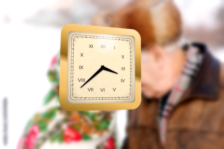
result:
3.38
